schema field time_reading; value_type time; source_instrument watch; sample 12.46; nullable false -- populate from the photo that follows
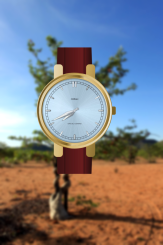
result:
7.41
